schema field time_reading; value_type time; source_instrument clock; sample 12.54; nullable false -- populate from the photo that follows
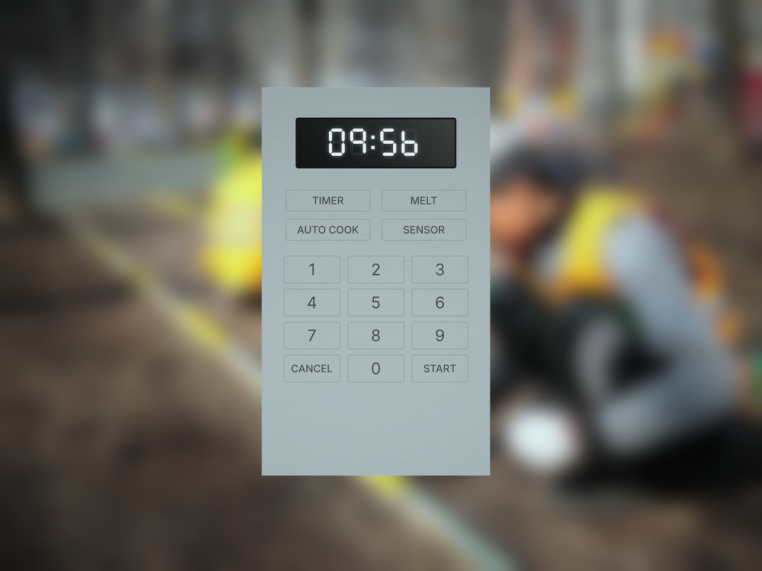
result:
9.56
